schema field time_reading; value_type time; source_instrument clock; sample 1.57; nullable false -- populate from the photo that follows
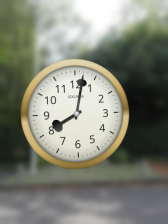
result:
8.02
